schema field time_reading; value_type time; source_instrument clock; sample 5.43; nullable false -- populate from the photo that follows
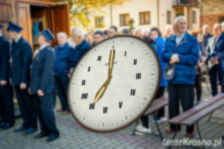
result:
7.00
